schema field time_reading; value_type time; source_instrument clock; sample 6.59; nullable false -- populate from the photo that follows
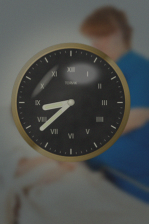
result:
8.38
